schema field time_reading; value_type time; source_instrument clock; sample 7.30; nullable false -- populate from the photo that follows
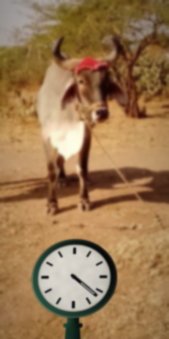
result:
4.22
